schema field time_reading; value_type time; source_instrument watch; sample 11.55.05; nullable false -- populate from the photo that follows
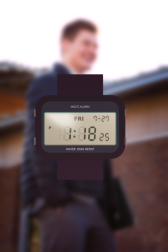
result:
1.18.25
